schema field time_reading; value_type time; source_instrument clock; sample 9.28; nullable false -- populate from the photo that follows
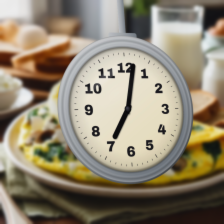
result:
7.02
